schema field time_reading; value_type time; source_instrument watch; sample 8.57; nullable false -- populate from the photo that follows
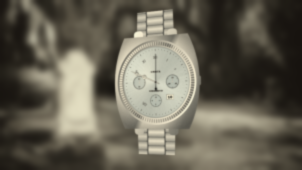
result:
9.49
